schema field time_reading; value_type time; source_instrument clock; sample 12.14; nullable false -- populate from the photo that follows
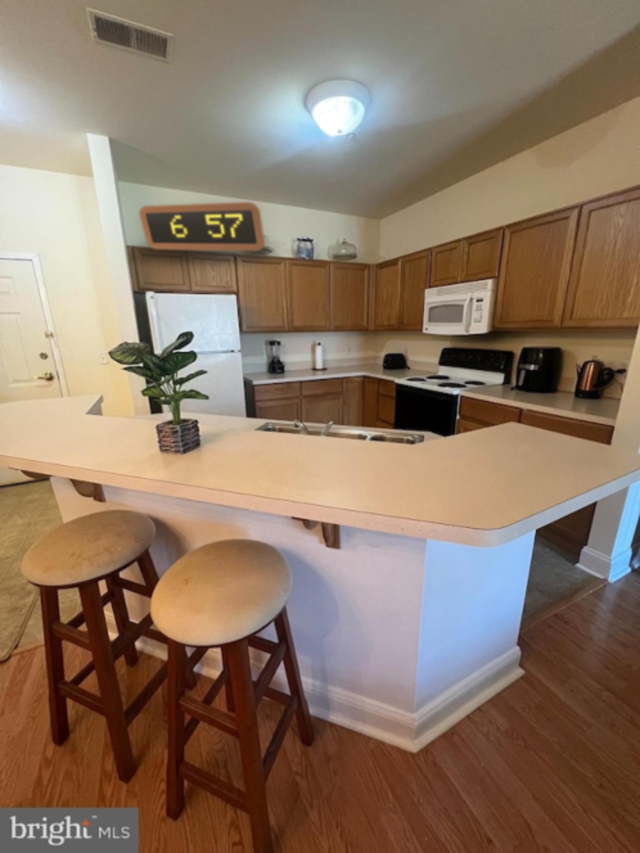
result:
6.57
